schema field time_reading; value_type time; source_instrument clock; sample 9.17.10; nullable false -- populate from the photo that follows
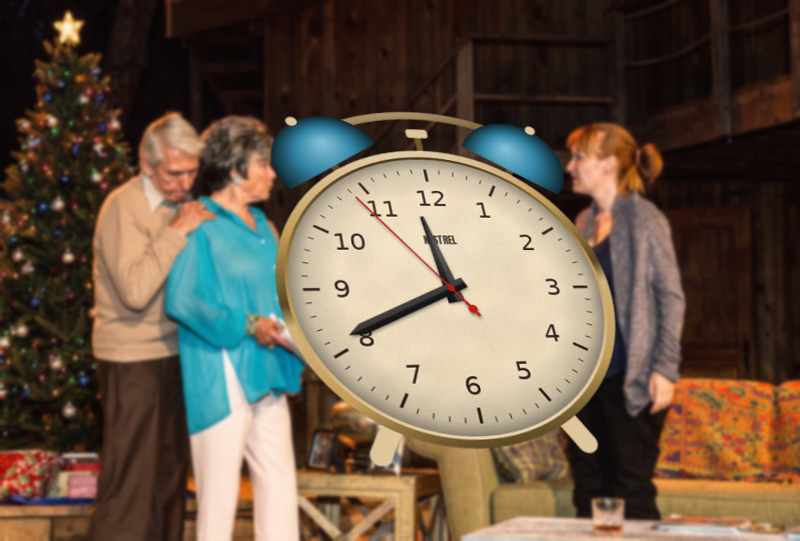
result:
11.40.54
